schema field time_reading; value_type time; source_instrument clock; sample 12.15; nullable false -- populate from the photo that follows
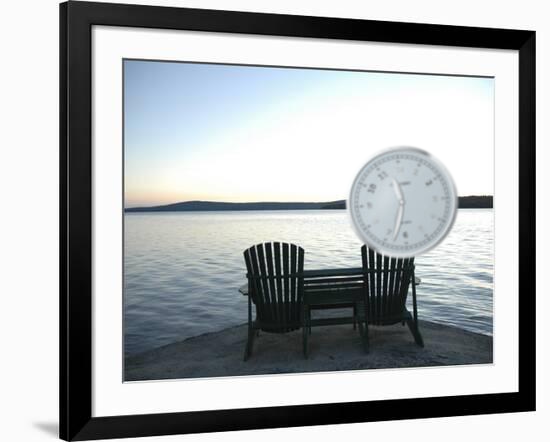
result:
11.33
